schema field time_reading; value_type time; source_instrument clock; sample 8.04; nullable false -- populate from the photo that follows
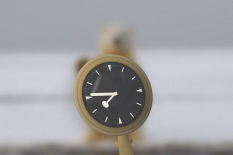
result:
7.46
